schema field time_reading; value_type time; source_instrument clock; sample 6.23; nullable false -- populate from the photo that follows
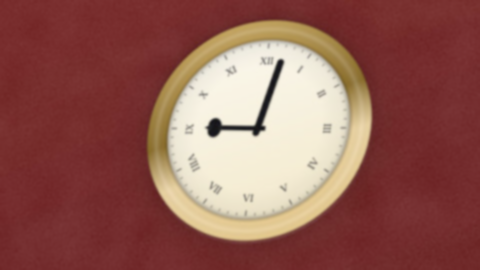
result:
9.02
